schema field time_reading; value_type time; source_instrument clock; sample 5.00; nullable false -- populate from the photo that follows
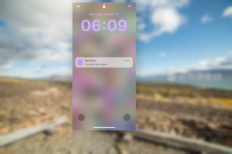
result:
6.09
